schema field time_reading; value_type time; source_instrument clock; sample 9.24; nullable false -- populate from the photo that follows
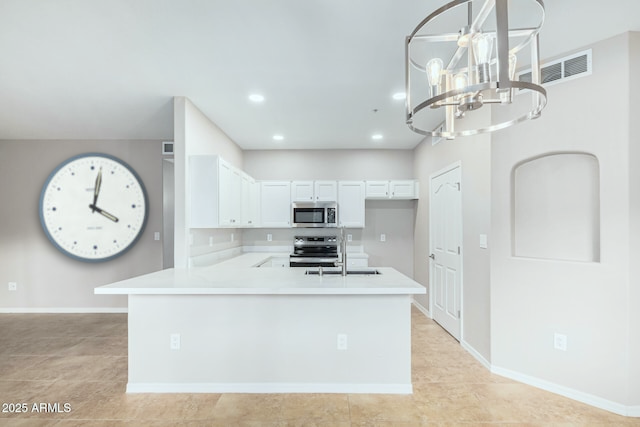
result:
4.02
